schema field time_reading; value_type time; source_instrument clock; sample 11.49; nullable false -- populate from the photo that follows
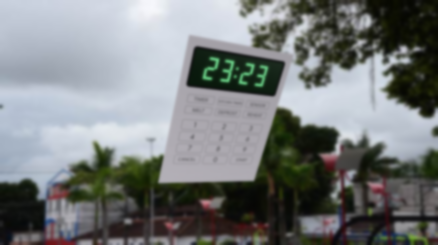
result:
23.23
